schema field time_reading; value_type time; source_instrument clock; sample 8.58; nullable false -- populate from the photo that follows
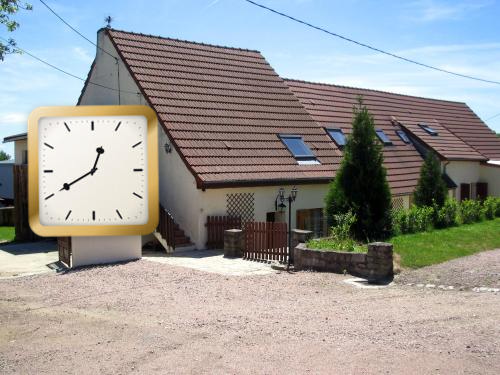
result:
12.40
